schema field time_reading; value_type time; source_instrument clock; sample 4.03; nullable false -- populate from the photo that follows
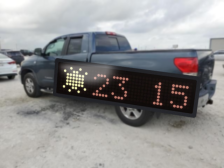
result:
23.15
